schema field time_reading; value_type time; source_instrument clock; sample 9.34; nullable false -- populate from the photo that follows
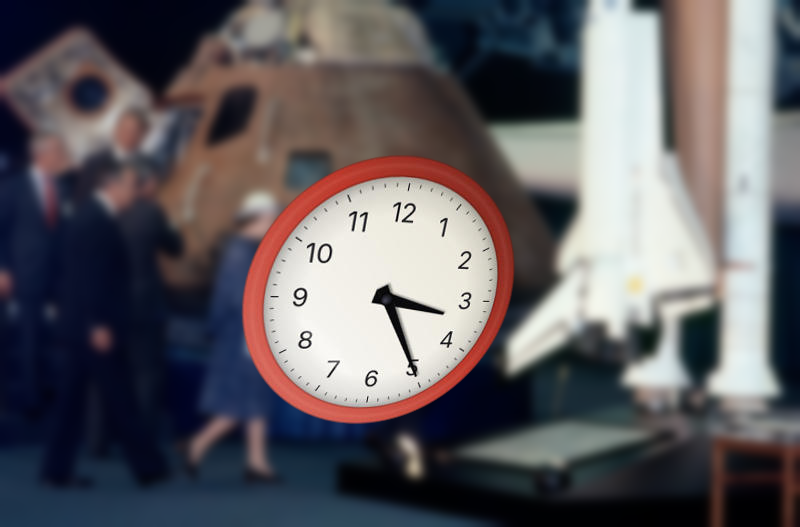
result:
3.25
